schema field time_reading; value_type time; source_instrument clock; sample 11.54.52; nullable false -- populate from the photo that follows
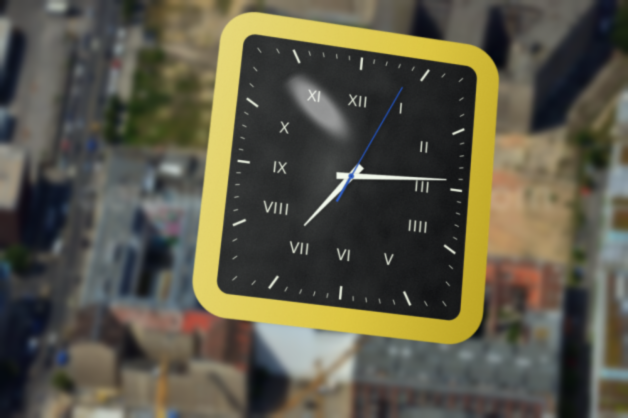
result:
7.14.04
